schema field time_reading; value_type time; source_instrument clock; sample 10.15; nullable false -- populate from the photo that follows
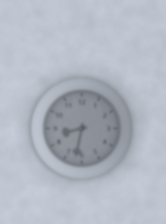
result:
8.32
